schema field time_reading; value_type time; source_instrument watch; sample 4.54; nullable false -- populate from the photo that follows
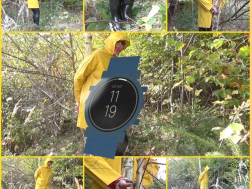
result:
11.19
